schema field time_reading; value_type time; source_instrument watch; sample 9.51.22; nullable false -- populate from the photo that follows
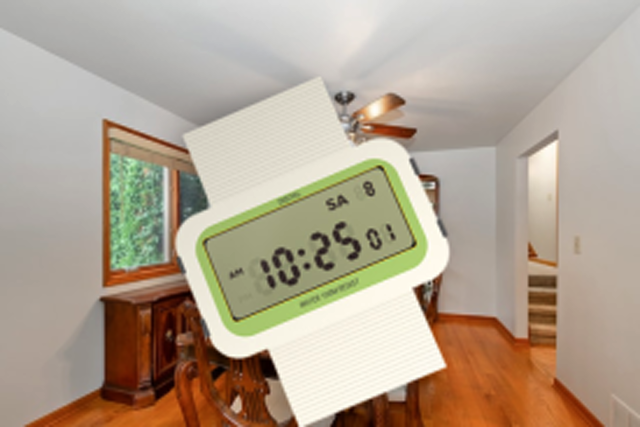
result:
10.25.01
